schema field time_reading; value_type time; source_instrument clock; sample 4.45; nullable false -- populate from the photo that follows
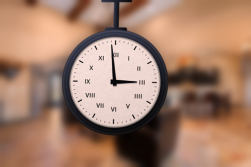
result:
2.59
